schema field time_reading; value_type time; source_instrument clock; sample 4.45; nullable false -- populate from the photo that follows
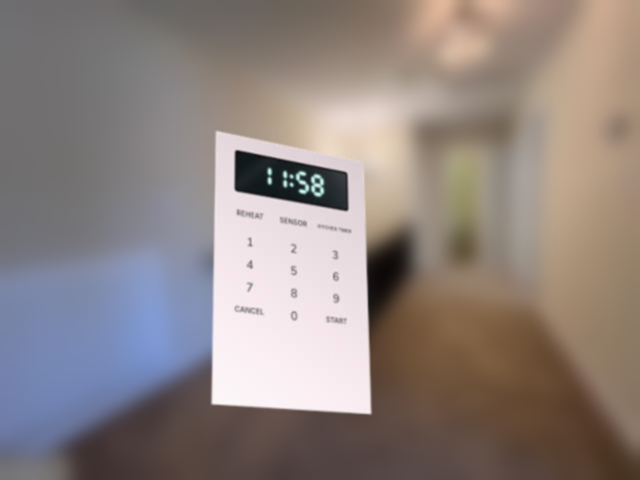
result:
11.58
